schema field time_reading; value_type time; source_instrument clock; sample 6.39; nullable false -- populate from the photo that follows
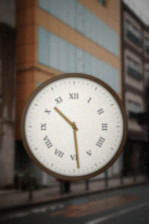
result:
10.29
